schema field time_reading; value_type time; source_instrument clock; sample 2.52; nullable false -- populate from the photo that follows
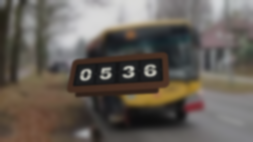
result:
5.36
